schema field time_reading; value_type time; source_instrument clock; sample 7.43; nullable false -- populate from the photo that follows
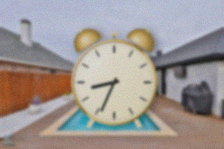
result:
8.34
